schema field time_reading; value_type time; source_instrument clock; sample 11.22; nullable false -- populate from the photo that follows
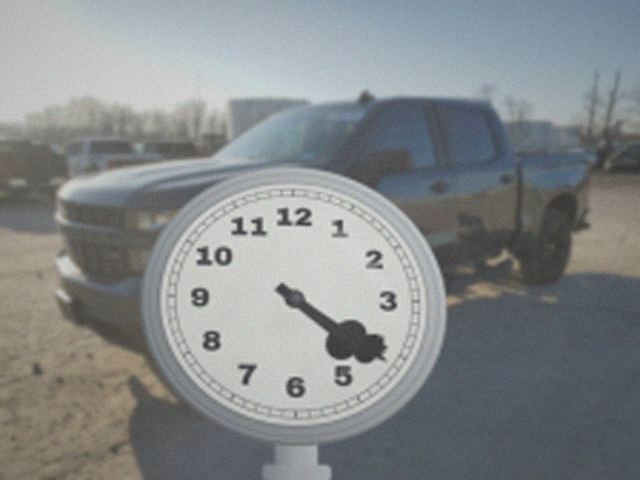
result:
4.21
